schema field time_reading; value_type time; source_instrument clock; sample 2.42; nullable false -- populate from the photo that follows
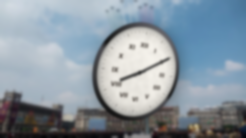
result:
8.10
